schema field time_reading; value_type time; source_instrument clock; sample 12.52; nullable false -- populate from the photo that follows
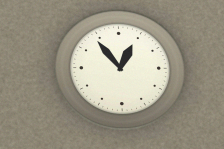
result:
12.54
